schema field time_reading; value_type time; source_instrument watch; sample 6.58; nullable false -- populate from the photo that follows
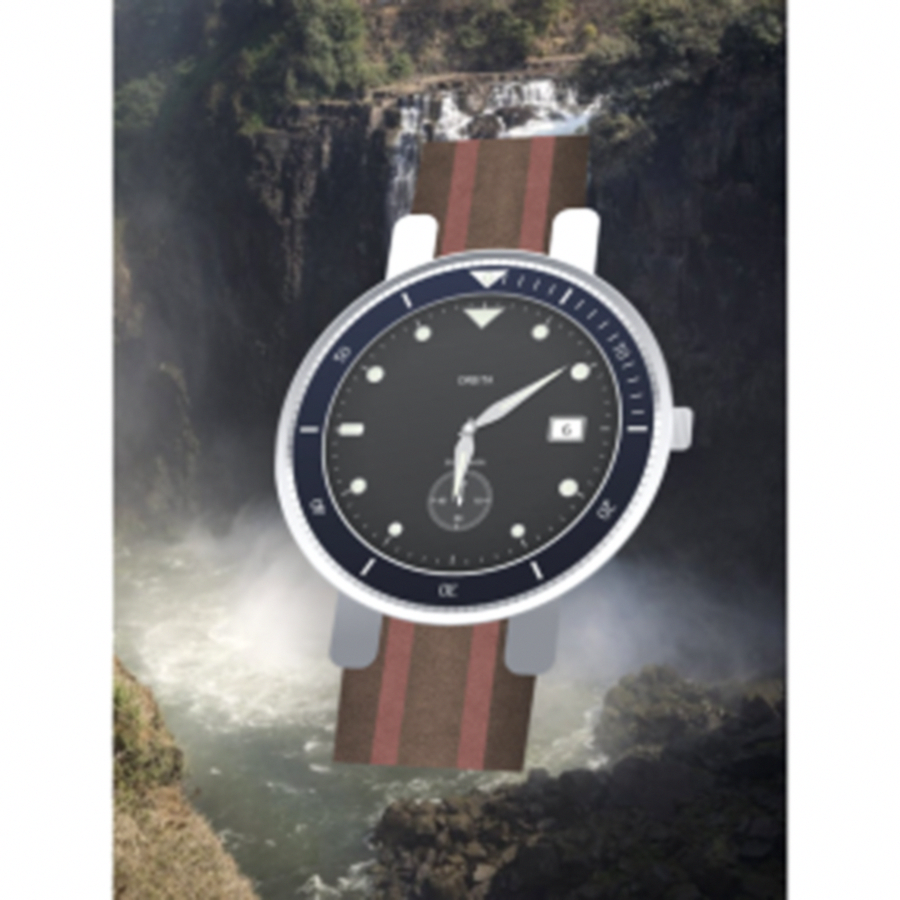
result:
6.09
